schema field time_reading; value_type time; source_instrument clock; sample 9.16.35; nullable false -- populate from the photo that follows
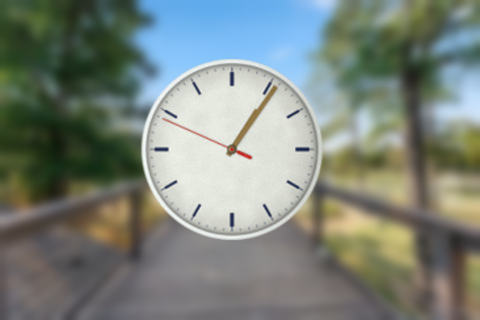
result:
1.05.49
